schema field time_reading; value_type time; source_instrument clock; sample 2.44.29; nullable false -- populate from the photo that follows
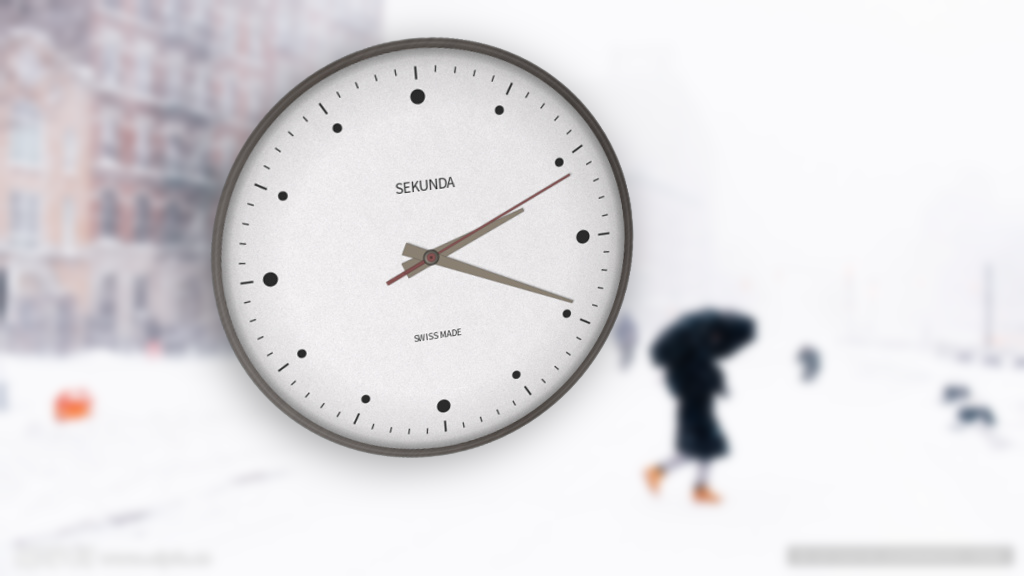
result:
2.19.11
